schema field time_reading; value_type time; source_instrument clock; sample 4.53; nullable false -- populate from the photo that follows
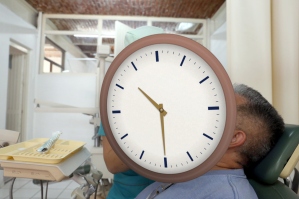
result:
10.30
